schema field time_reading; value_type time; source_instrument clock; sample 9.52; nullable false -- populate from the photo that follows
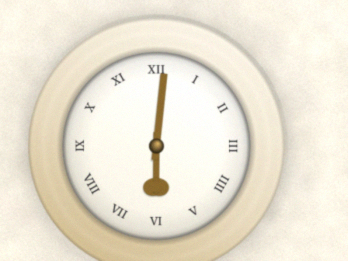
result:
6.01
